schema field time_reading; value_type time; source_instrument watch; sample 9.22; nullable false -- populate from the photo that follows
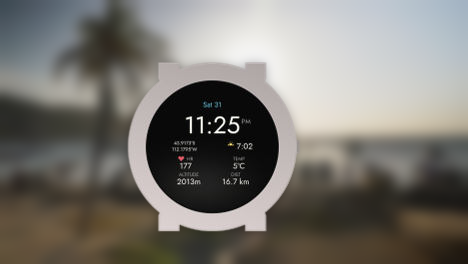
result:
11.25
